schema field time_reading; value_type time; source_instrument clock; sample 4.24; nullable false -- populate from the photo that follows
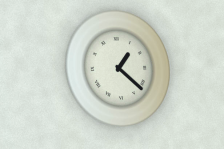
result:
1.22
